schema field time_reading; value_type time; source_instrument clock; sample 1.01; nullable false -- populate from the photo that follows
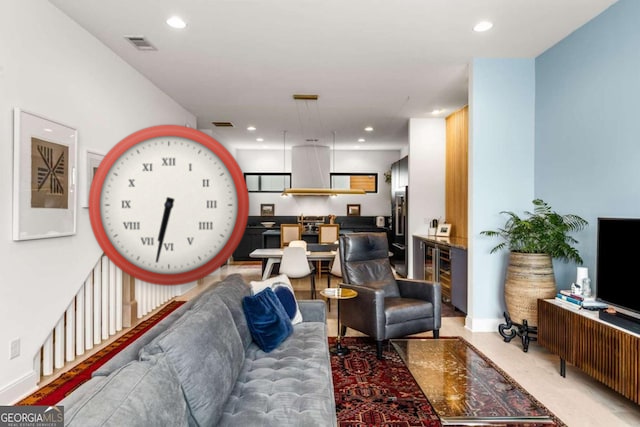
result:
6.32
